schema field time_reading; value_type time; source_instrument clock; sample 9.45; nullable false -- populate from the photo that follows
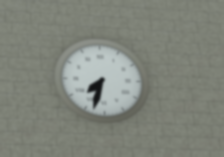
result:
7.33
